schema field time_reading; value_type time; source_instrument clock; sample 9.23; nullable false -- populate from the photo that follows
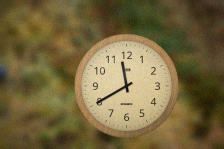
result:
11.40
